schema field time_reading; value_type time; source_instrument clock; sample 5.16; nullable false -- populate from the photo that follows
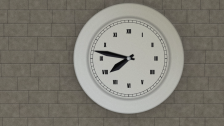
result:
7.47
